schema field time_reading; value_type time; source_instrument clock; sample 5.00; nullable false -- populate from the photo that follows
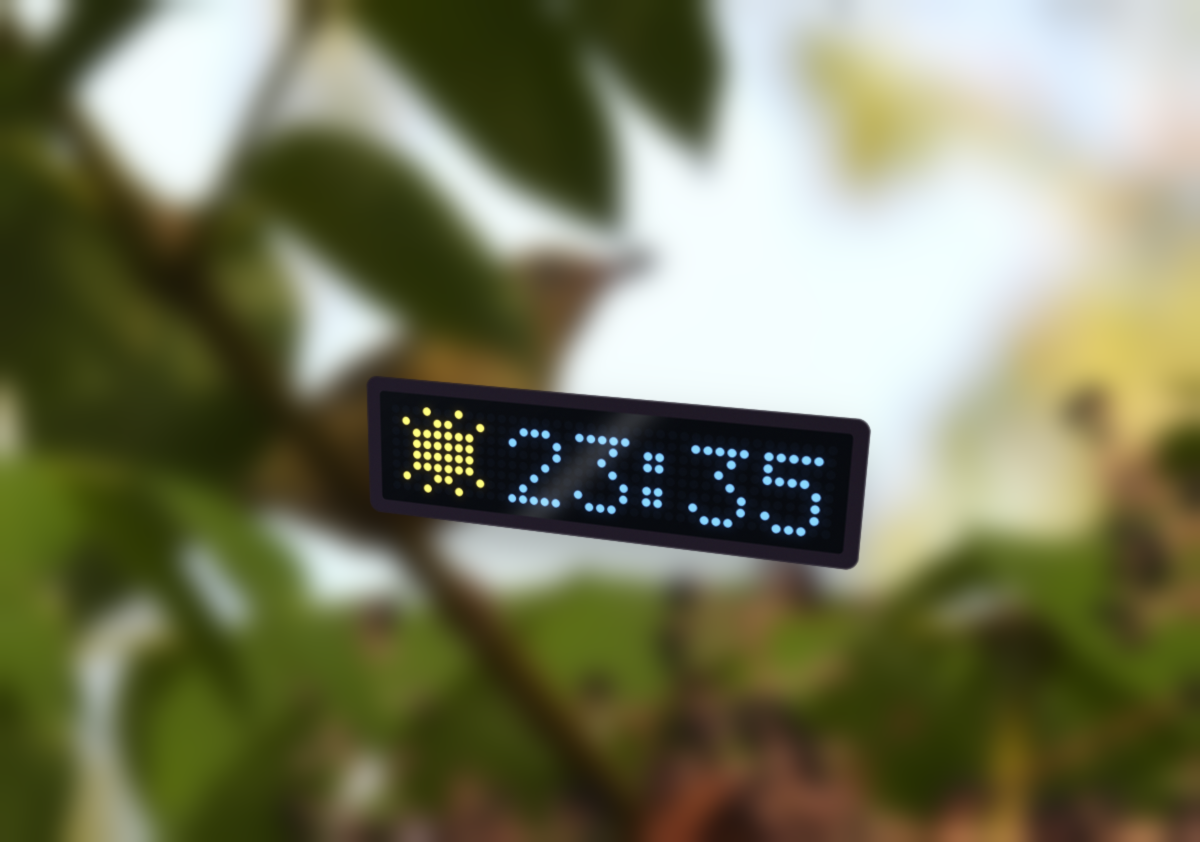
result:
23.35
